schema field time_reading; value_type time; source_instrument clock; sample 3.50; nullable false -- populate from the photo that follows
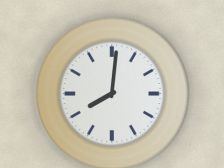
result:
8.01
